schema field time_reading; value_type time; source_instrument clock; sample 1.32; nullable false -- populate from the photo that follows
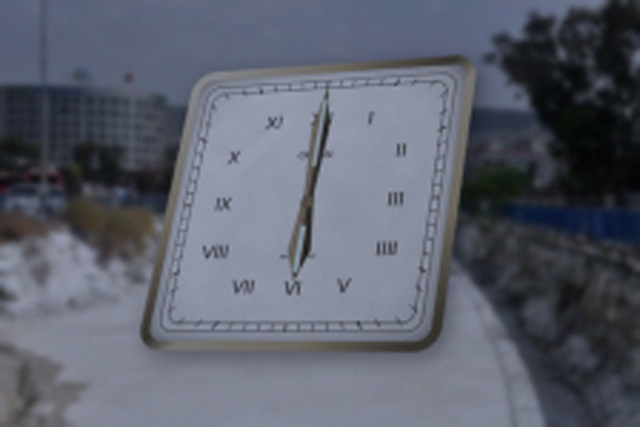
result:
6.00
